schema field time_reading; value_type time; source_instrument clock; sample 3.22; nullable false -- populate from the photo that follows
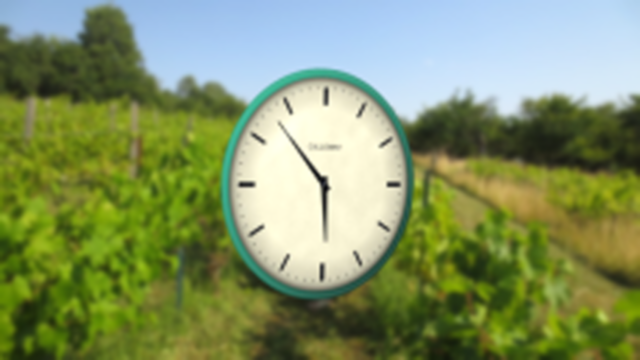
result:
5.53
